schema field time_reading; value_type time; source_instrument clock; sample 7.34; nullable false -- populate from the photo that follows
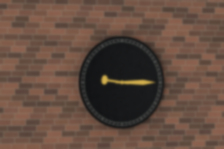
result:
9.15
